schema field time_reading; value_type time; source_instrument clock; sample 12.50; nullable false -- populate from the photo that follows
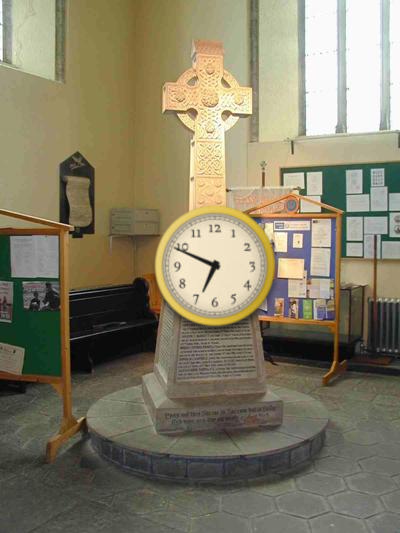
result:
6.49
